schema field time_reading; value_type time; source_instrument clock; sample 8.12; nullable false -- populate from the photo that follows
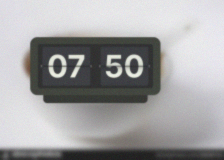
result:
7.50
